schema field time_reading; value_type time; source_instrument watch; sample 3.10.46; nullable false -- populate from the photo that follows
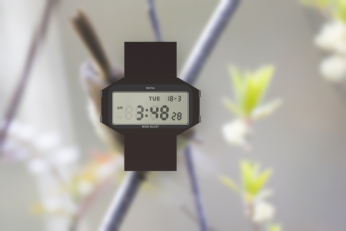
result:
3.48.28
